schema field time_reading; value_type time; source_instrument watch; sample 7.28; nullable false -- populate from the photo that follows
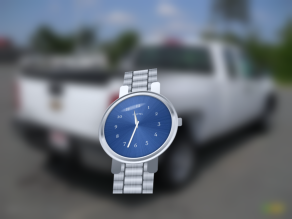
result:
11.33
